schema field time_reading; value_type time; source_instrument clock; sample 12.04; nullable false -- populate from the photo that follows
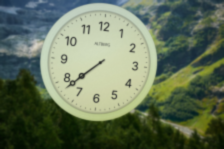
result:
7.38
